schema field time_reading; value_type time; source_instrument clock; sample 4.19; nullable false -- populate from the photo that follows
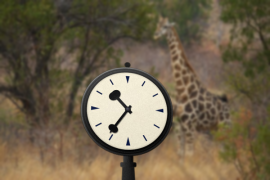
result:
10.36
